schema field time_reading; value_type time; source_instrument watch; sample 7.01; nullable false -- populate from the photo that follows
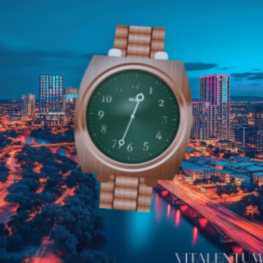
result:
12.33
